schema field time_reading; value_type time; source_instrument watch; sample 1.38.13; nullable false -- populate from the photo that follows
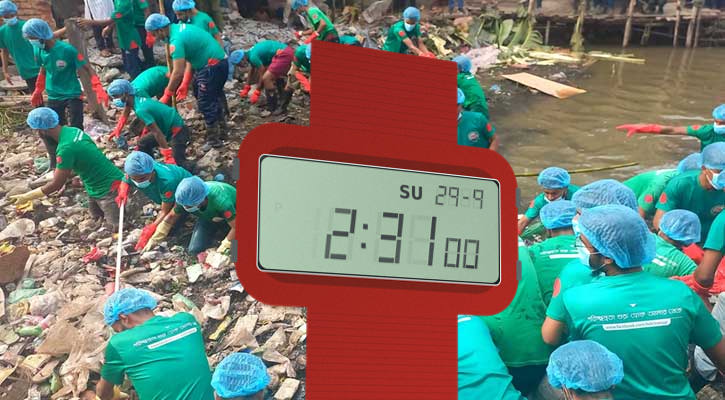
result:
2.31.00
